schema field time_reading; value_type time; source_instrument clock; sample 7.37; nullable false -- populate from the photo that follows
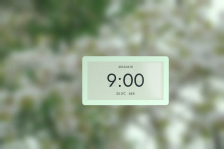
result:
9.00
